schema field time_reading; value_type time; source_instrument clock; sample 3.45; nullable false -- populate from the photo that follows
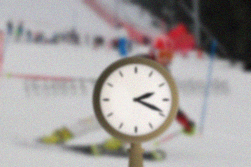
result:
2.19
